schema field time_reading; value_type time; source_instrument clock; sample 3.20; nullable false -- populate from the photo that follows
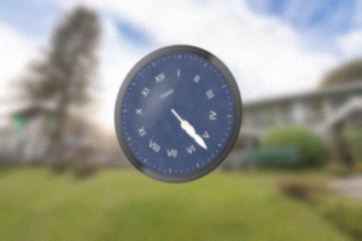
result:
5.27
